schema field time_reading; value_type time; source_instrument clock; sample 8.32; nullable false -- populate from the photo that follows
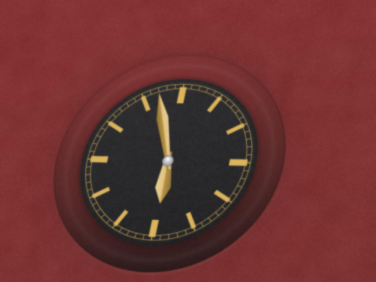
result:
5.57
